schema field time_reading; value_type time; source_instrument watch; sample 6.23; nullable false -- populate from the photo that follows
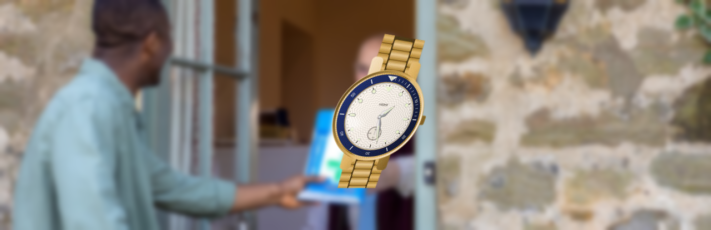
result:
1.28
